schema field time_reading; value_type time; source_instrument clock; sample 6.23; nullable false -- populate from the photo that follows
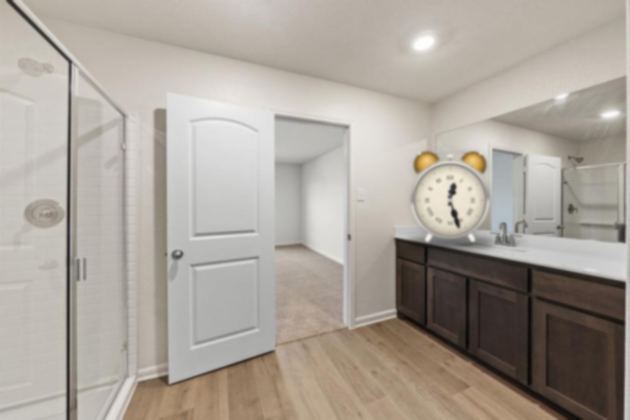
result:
12.27
